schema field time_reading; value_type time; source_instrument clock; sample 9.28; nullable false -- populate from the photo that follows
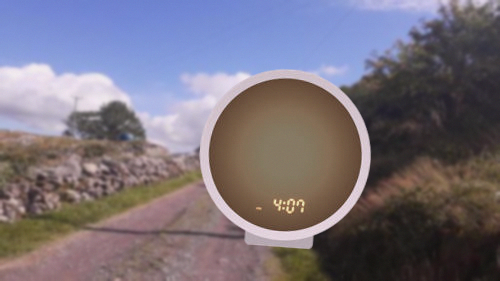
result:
4.07
